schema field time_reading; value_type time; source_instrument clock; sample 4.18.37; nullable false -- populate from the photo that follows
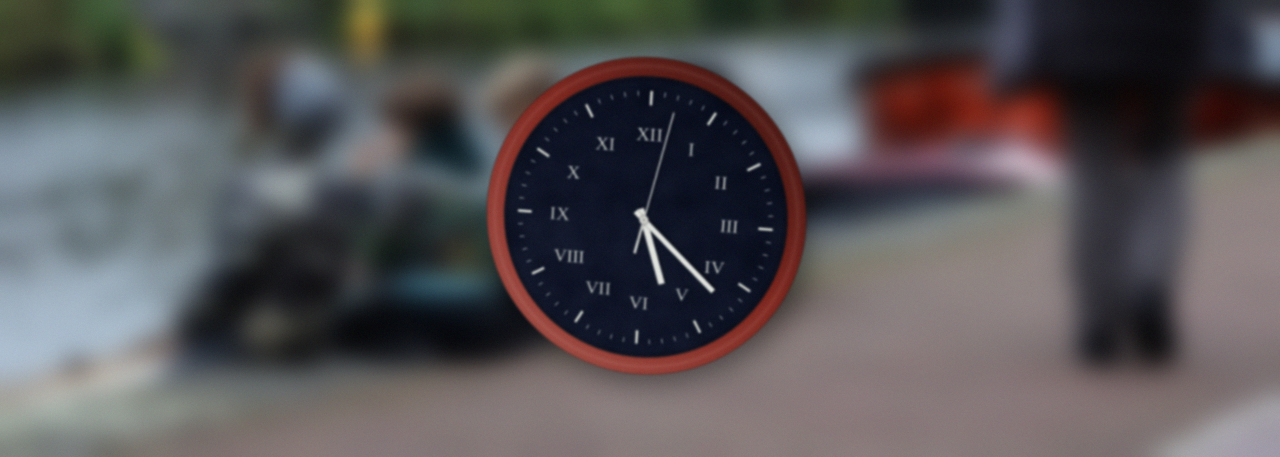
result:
5.22.02
